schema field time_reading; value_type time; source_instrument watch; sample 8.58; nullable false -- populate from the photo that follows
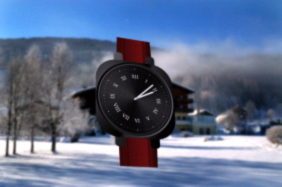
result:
2.08
